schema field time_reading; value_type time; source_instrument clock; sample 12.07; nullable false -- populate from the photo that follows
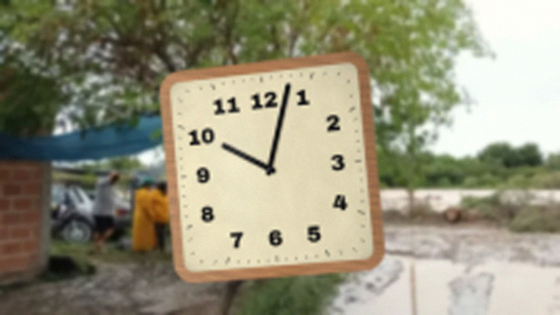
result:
10.03
